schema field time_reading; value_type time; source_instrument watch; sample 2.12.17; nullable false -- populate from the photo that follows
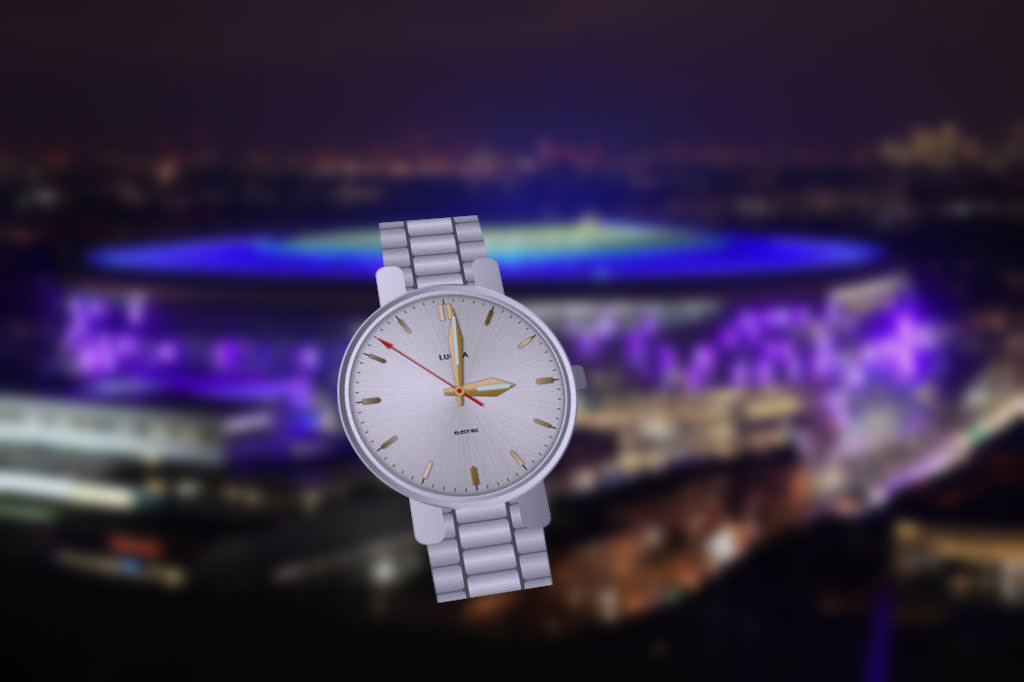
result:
3.00.52
